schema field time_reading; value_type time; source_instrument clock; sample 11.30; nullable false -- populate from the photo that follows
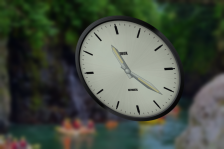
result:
11.22
